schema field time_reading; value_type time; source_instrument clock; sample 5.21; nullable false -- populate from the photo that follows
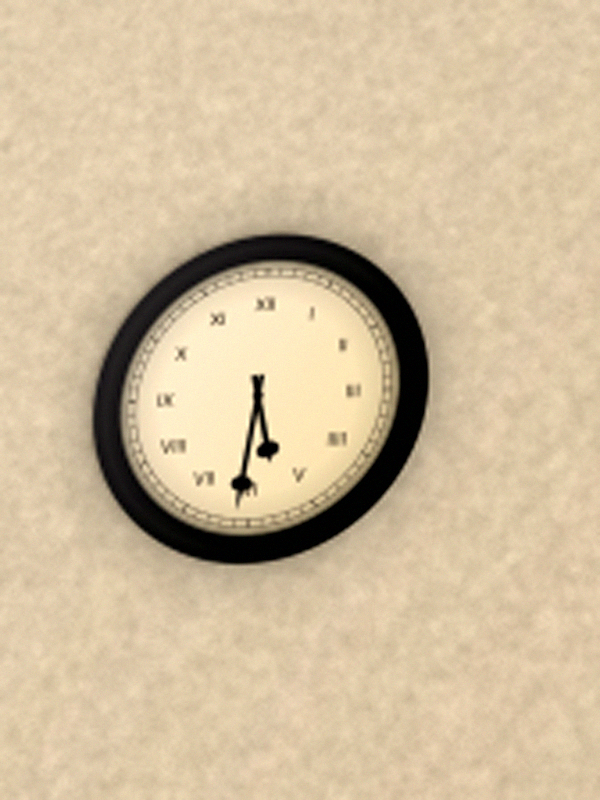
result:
5.31
